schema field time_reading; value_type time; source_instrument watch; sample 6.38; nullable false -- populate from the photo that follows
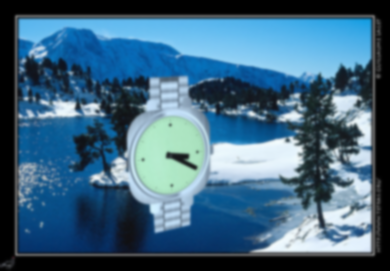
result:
3.20
